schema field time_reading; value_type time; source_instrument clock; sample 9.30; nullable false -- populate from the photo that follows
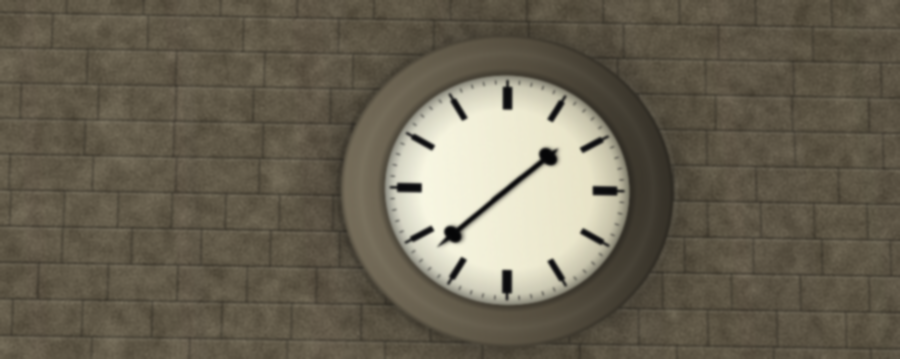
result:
1.38
